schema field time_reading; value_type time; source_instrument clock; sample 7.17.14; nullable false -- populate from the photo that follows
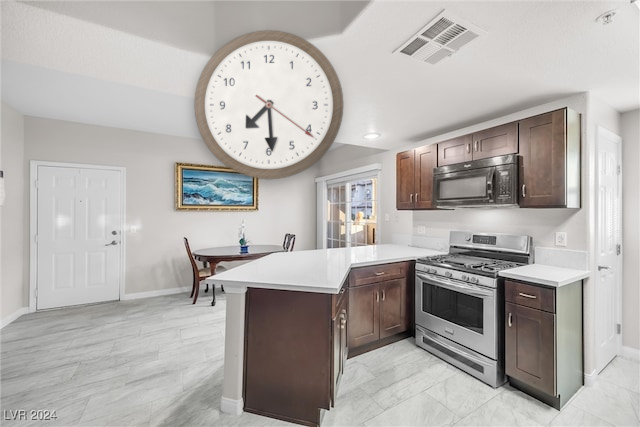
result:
7.29.21
